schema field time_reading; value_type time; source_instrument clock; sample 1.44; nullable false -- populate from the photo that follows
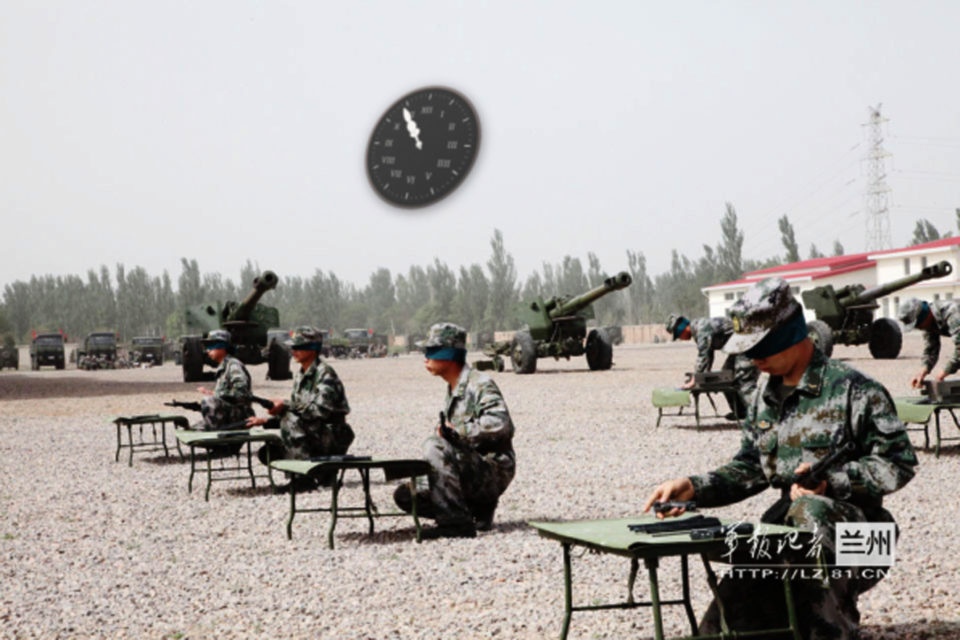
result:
10.54
